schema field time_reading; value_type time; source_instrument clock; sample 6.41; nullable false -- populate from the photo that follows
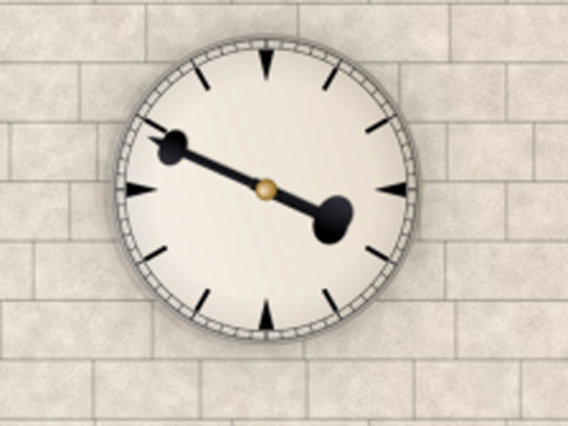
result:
3.49
